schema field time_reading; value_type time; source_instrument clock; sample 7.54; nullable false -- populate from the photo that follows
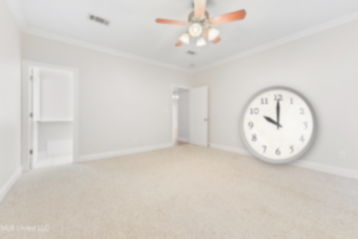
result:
10.00
